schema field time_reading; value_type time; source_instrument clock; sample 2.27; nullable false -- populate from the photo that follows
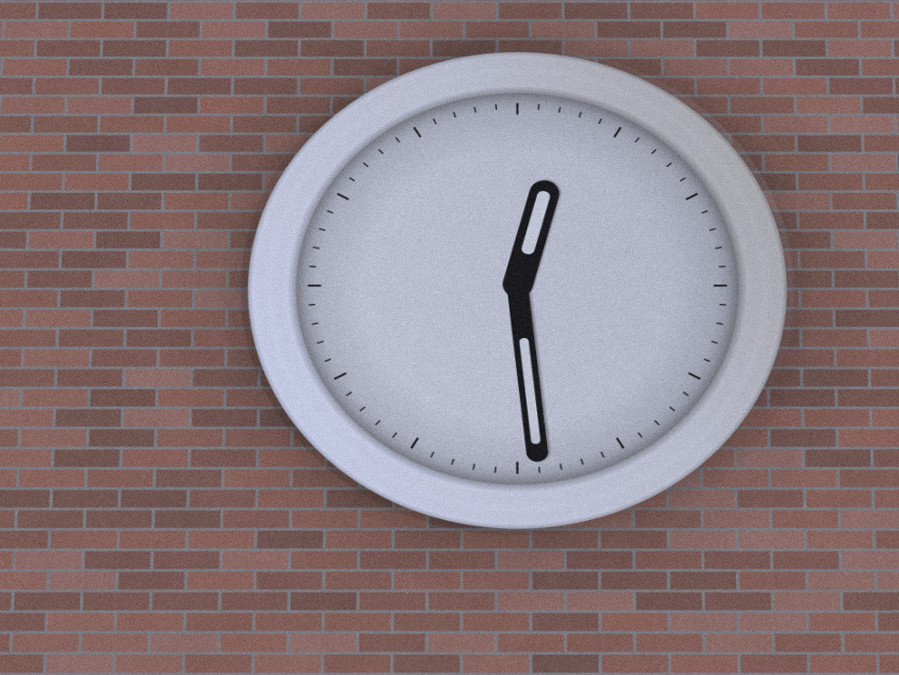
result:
12.29
